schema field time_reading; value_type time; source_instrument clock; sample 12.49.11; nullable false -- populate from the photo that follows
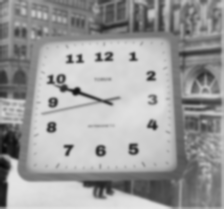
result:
9.48.43
